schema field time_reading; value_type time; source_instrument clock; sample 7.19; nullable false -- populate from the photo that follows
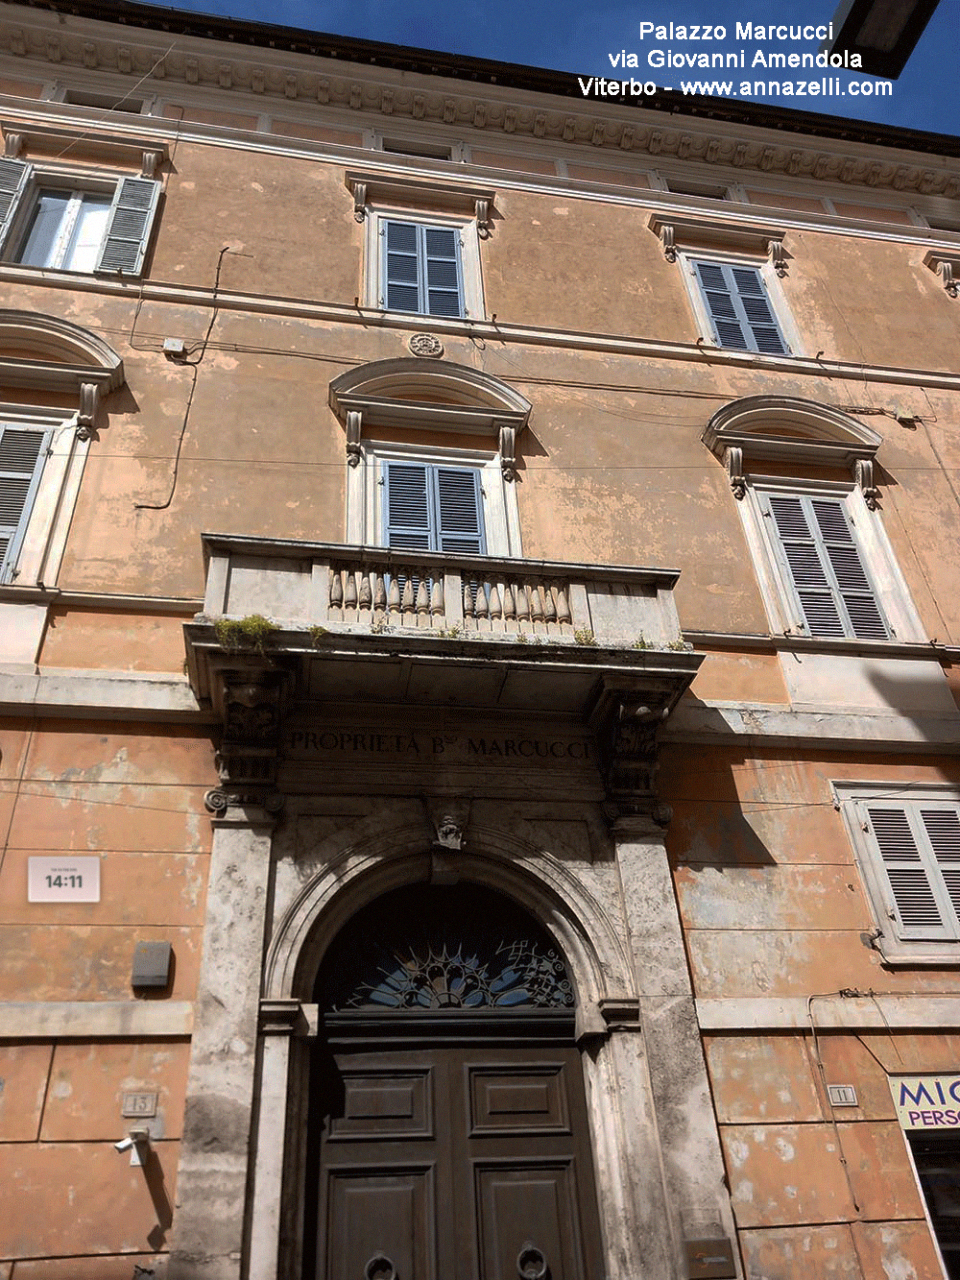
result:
14.11
